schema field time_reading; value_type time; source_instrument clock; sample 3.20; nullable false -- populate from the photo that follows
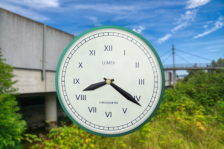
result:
8.21
